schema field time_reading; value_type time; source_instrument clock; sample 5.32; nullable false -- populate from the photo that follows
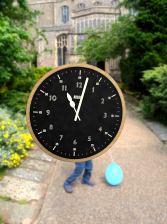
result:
11.02
